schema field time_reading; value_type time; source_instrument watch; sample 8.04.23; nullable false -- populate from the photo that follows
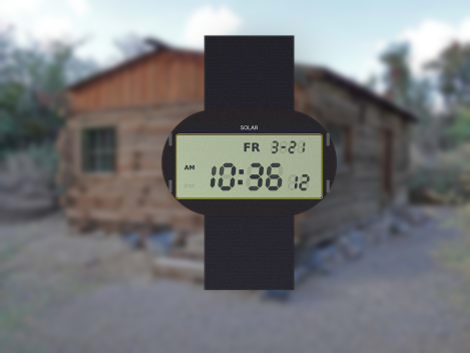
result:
10.36.12
